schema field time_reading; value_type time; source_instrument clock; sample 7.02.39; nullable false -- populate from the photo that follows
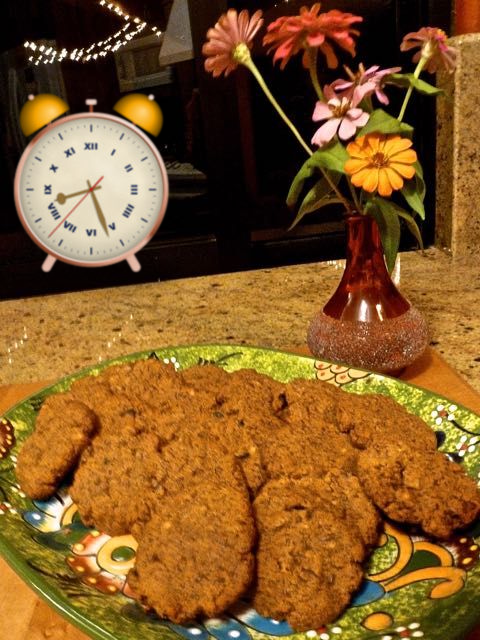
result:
8.26.37
